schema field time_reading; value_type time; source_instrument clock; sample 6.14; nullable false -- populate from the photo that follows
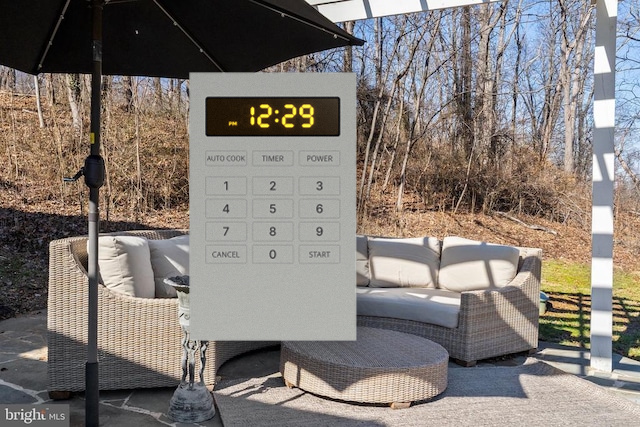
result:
12.29
